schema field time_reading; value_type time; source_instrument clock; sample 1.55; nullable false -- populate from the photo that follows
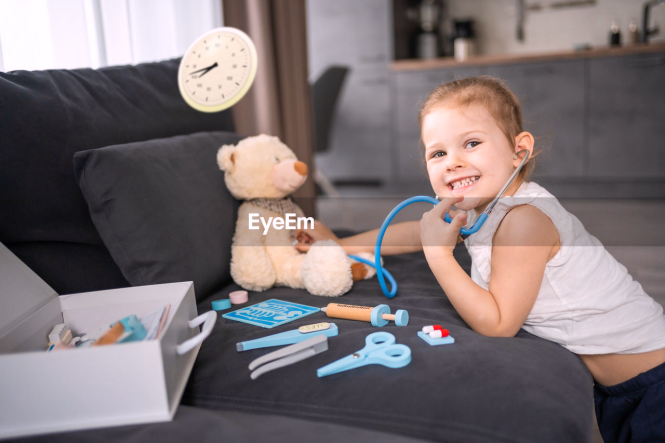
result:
7.42
